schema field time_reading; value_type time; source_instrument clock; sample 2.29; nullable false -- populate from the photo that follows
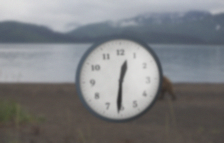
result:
12.31
